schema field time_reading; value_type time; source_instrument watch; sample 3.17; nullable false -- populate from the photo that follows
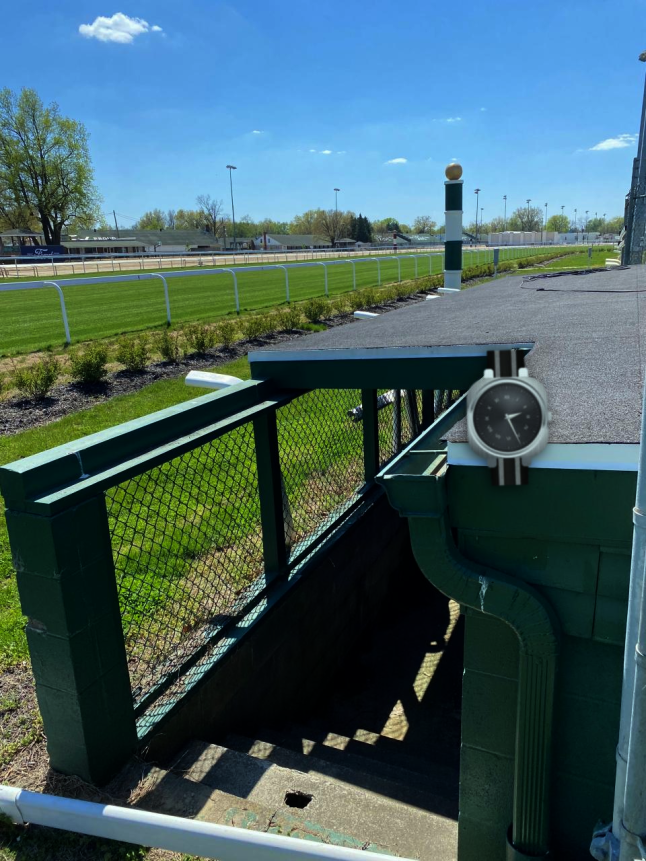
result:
2.26
